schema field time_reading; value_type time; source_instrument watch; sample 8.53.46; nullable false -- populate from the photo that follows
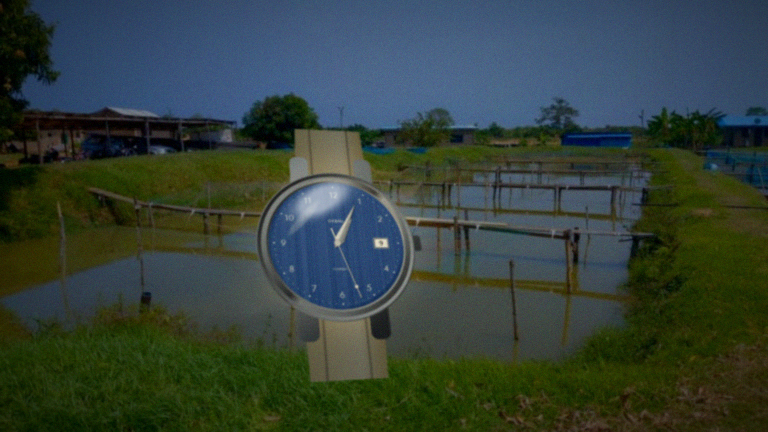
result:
1.04.27
